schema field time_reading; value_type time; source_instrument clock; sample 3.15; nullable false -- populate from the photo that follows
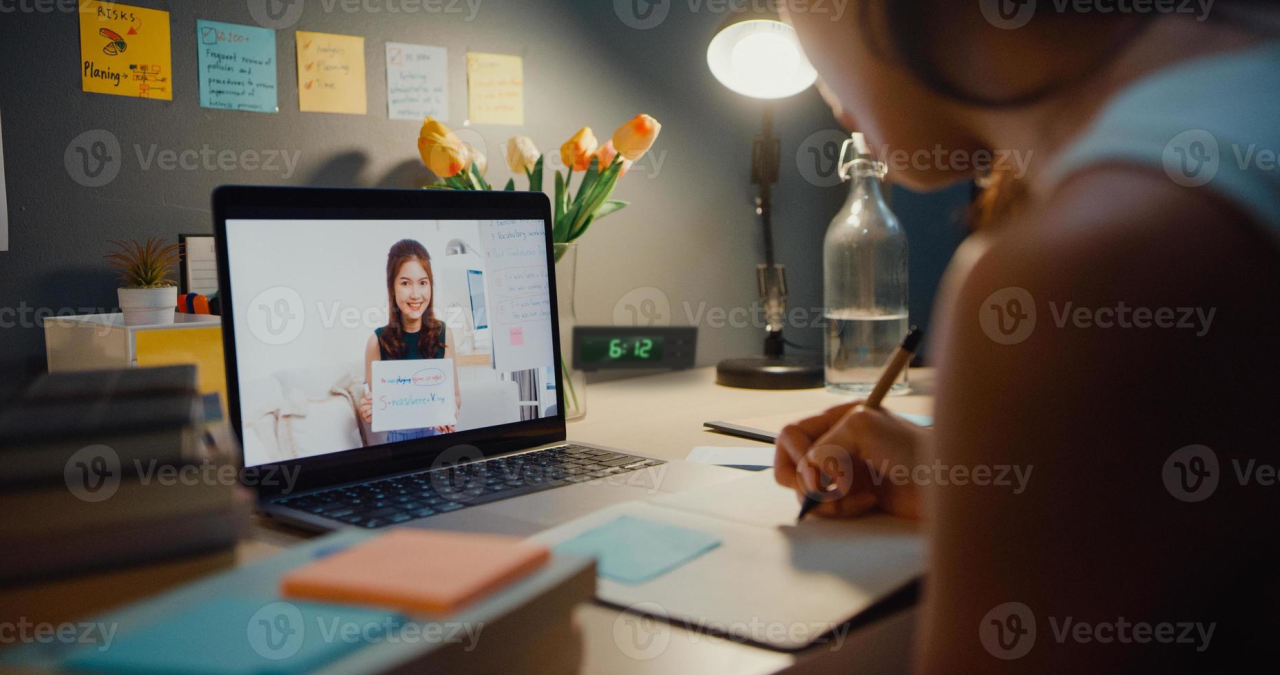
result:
6.12
